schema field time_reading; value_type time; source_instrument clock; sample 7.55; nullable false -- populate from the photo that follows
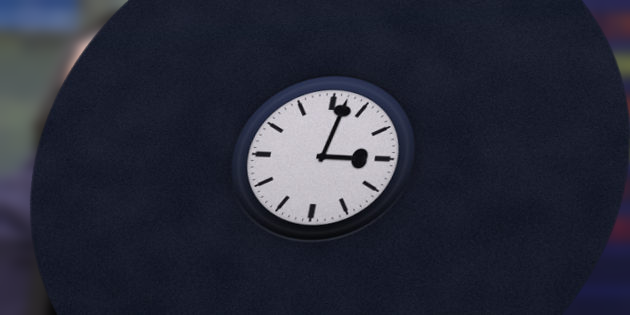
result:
3.02
